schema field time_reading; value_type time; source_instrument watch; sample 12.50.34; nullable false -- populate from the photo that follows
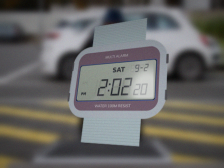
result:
2.02.20
